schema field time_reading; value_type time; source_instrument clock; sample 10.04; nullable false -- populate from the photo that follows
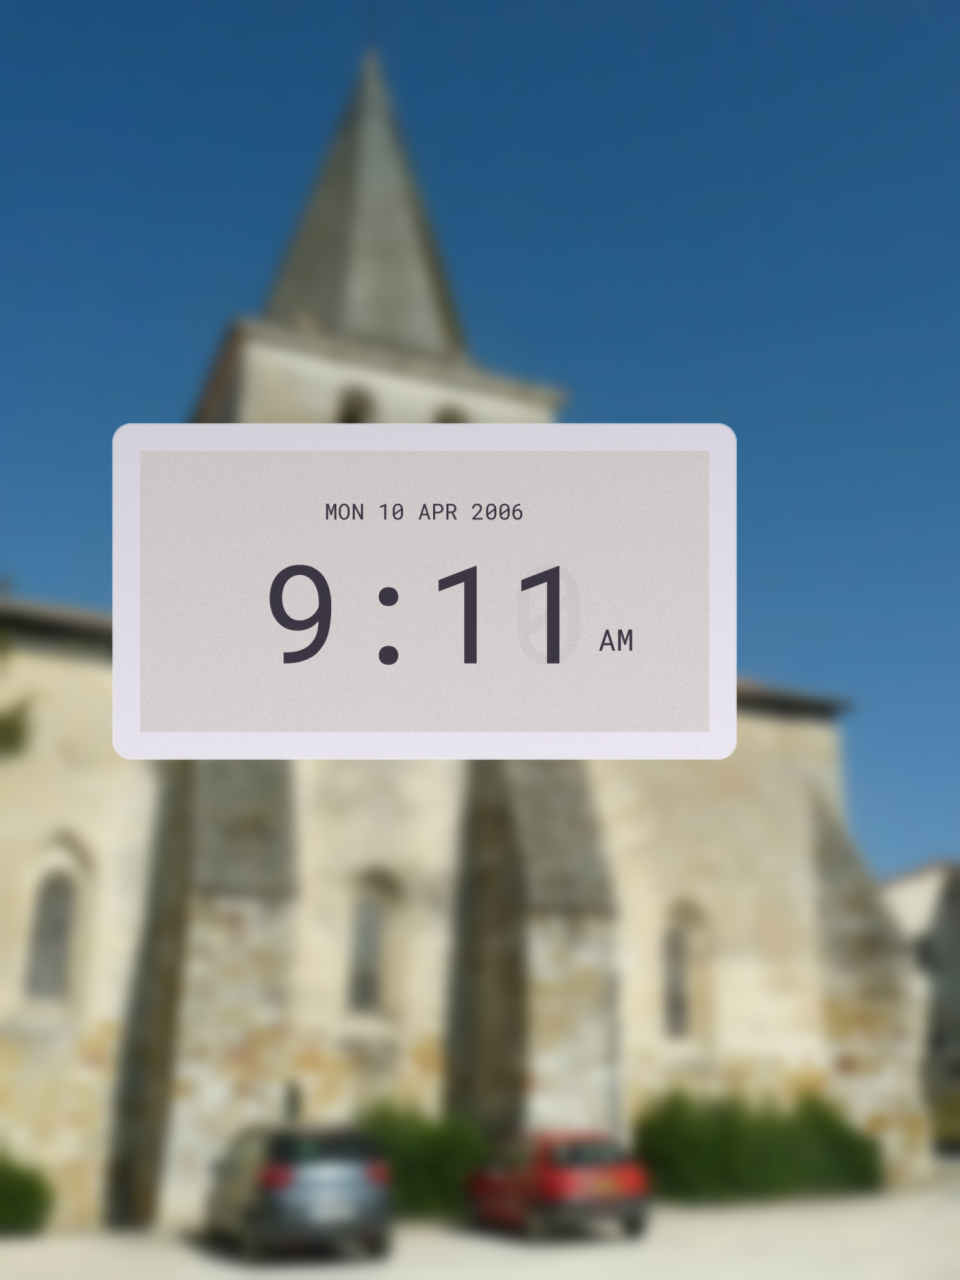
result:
9.11
